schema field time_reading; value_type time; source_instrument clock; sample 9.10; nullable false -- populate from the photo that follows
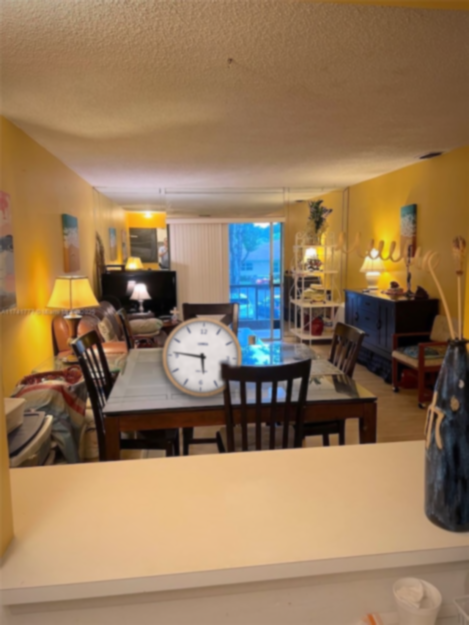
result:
5.46
